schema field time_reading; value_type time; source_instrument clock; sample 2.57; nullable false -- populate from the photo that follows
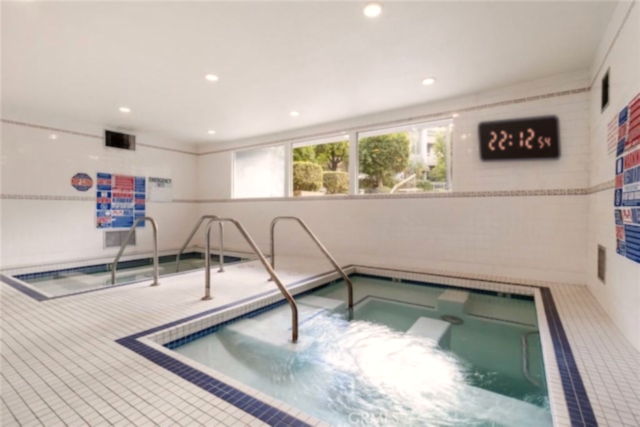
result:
22.12
